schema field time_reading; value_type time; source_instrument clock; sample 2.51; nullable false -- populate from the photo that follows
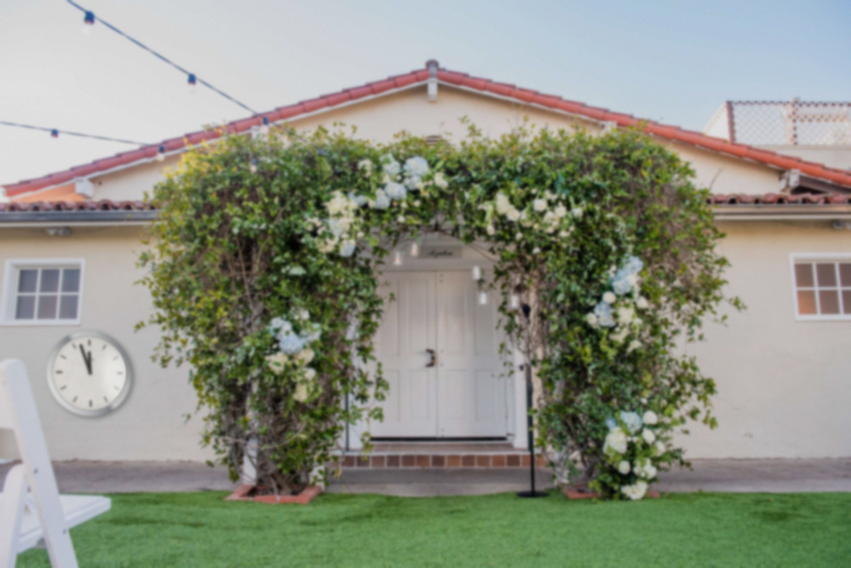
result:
11.57
